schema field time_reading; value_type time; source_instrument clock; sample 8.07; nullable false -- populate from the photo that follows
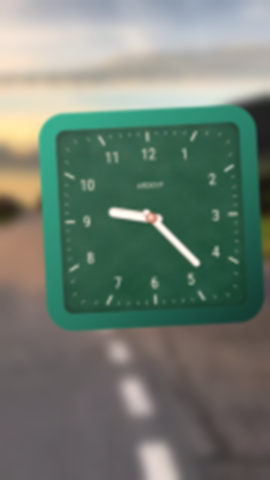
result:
9.23
